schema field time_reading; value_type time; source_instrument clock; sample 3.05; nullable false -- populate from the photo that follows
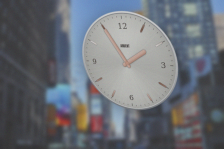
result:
1.55
